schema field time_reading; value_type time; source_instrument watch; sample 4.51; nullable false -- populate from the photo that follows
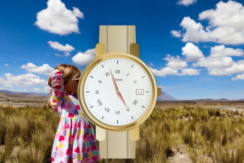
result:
4.57
